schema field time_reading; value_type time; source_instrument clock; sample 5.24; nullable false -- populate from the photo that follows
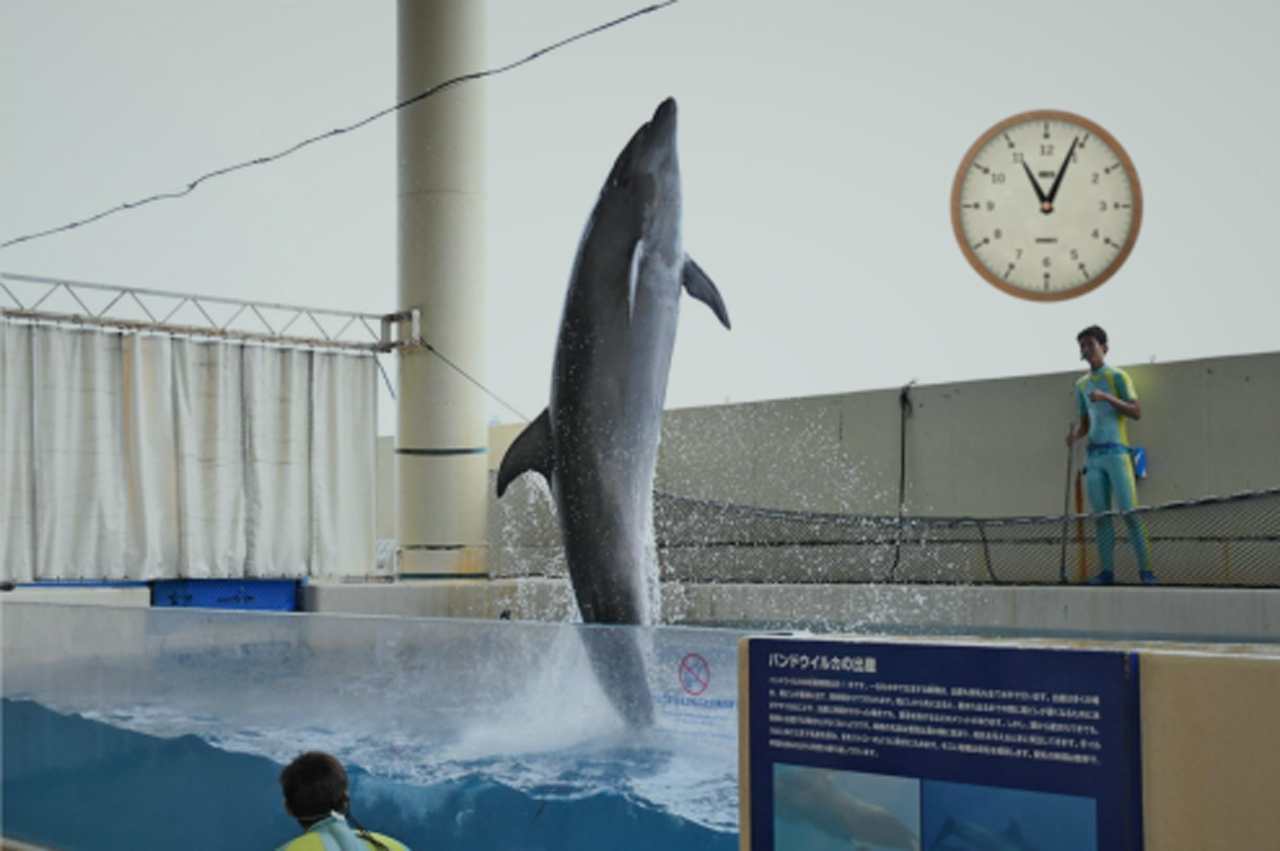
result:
11.04
